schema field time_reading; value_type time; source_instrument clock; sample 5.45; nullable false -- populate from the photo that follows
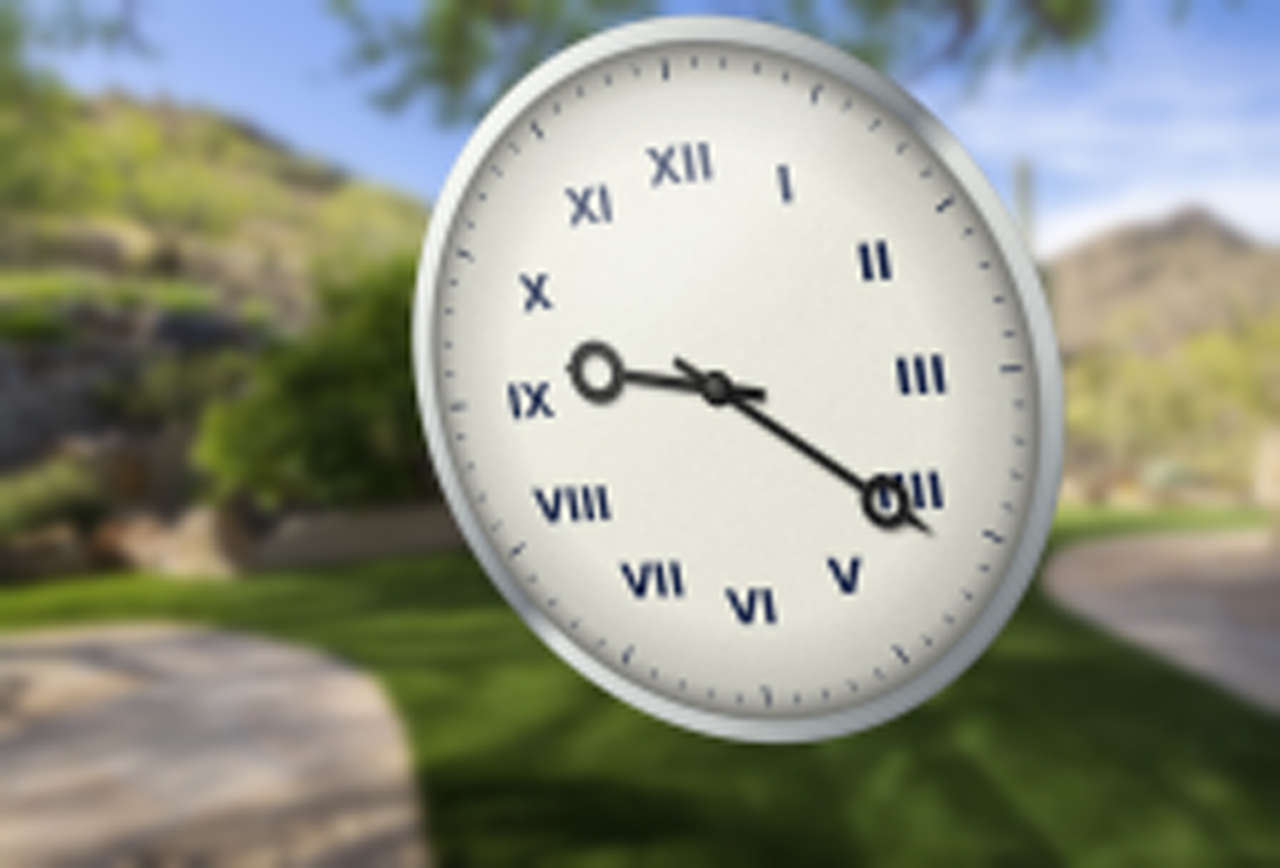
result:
9.21
